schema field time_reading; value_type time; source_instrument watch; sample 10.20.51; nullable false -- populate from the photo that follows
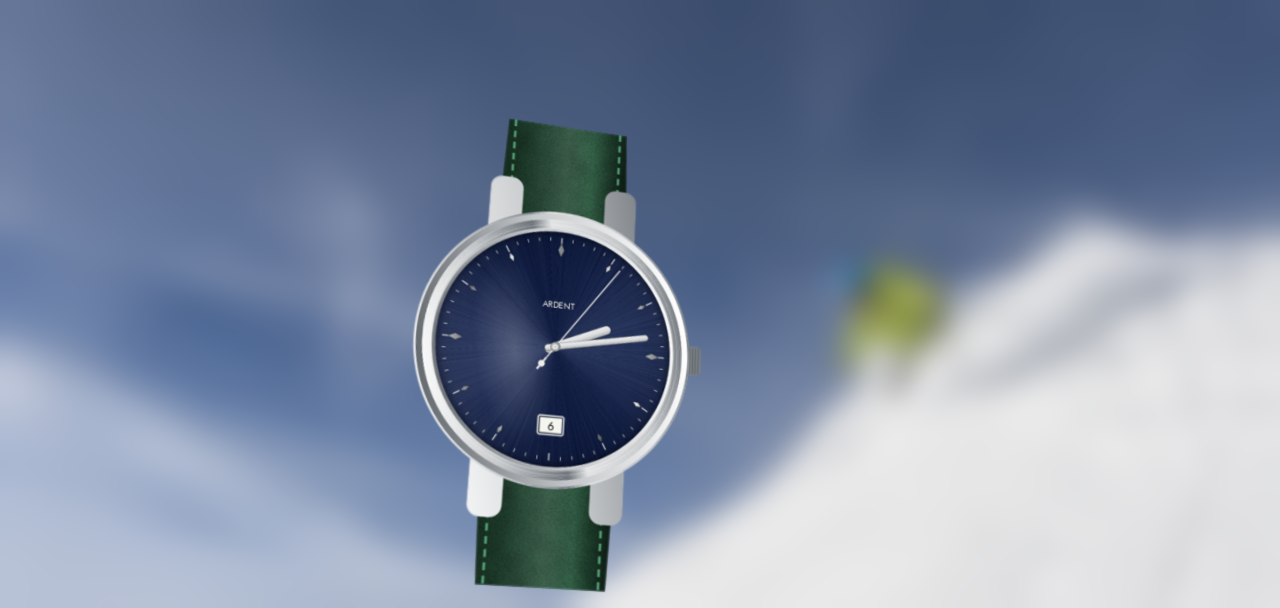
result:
2.13.06
